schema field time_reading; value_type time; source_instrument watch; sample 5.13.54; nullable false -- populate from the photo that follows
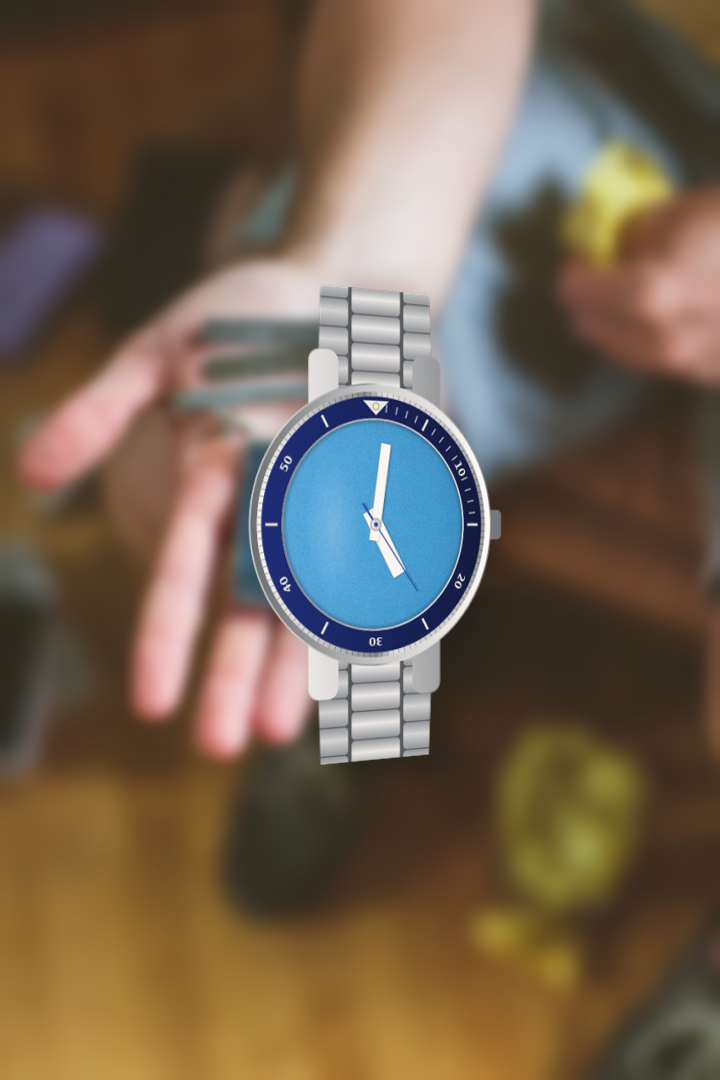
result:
5.01.24
